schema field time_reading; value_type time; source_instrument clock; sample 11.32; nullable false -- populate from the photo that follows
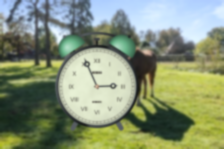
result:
2.56
